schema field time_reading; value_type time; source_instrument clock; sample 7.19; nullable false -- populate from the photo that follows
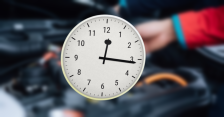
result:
12.16
